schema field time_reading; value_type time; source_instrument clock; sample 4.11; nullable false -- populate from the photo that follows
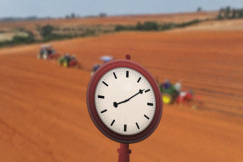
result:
8.09
